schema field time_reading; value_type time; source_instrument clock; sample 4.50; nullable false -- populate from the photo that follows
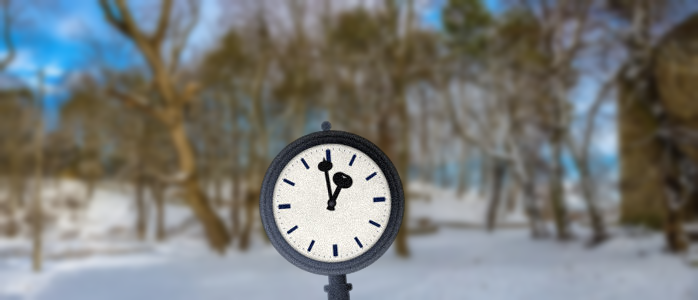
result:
12.59
